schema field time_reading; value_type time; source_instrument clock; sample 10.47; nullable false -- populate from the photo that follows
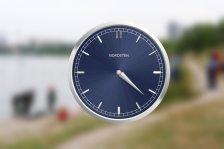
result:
4.22
